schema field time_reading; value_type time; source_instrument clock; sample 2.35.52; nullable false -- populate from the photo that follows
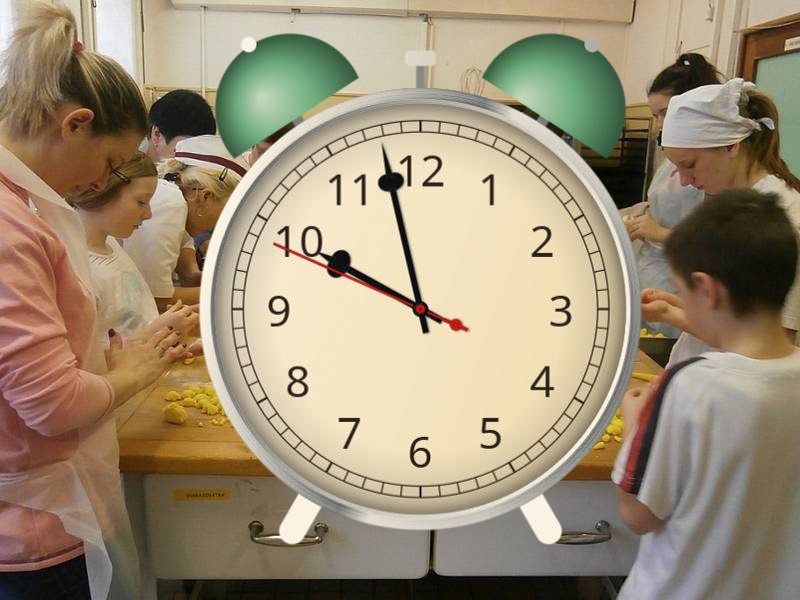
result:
9.57.49
